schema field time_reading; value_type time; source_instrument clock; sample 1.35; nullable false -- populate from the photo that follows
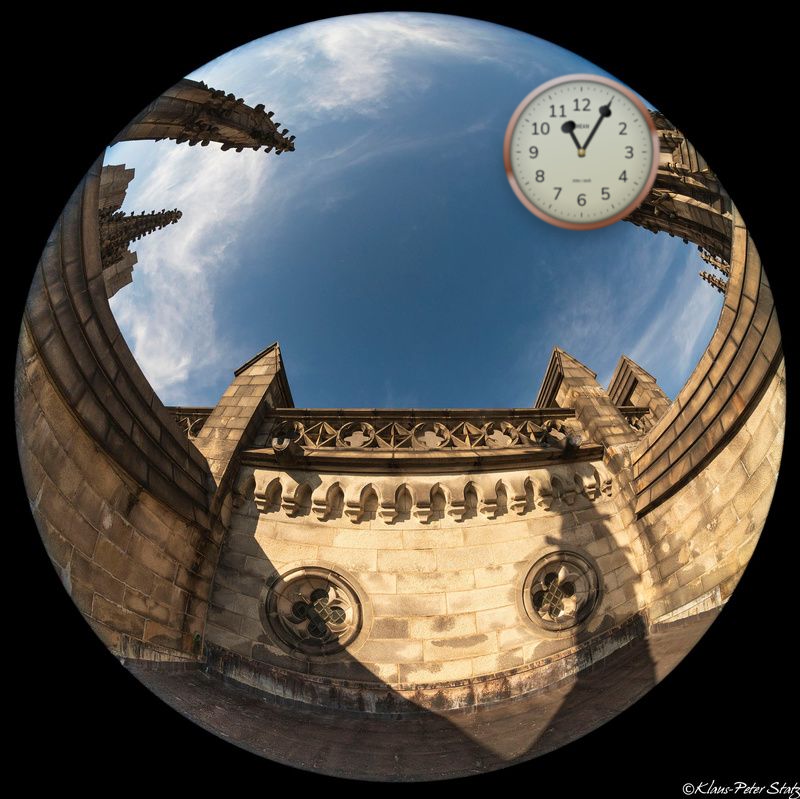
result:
11.05
